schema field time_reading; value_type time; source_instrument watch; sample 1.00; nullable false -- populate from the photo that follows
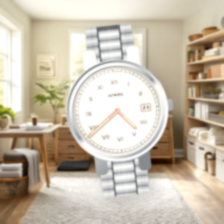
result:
4.39
